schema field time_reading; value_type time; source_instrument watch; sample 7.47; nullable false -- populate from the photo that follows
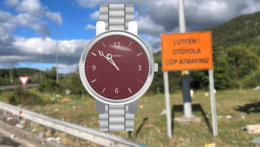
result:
10.52
